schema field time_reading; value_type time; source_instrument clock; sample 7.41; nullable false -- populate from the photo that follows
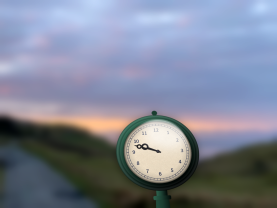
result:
9.48
